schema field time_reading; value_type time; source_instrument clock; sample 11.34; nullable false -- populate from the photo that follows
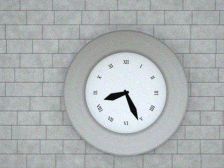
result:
8.26
